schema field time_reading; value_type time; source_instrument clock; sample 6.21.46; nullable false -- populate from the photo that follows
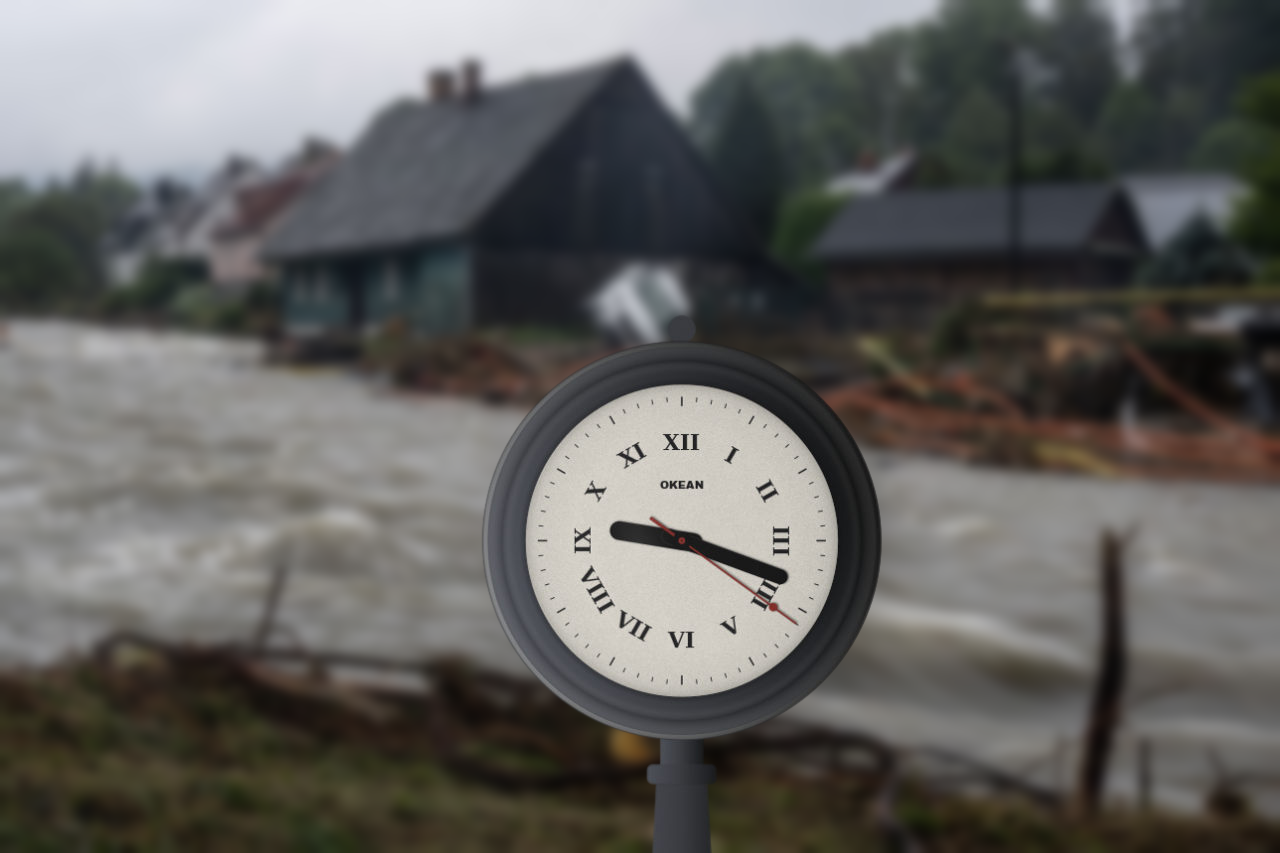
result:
9.18.21
